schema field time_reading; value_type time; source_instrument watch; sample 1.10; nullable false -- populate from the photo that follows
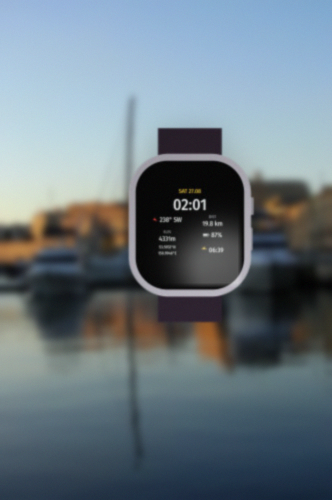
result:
2.01
